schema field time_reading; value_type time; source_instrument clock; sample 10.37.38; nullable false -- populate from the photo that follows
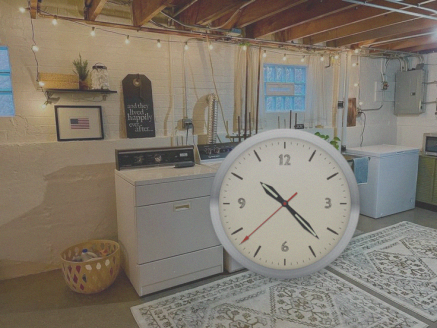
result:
10.22.38
